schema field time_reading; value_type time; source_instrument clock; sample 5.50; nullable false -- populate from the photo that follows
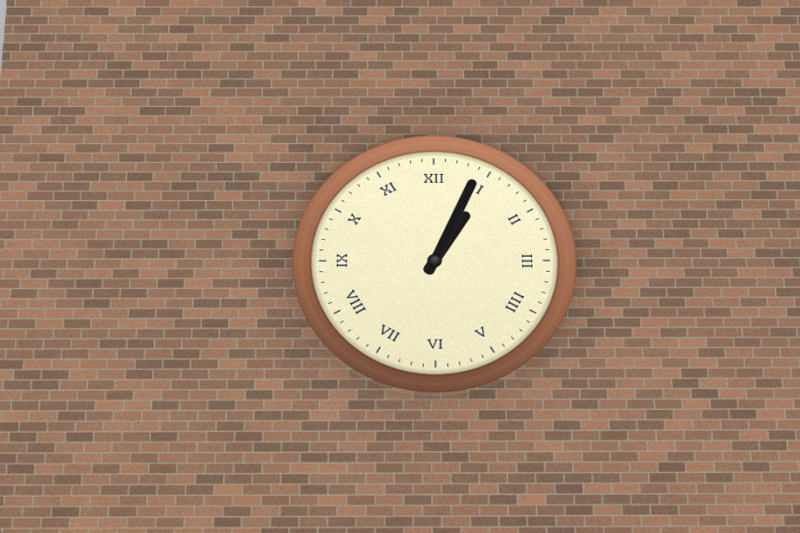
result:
1.04
